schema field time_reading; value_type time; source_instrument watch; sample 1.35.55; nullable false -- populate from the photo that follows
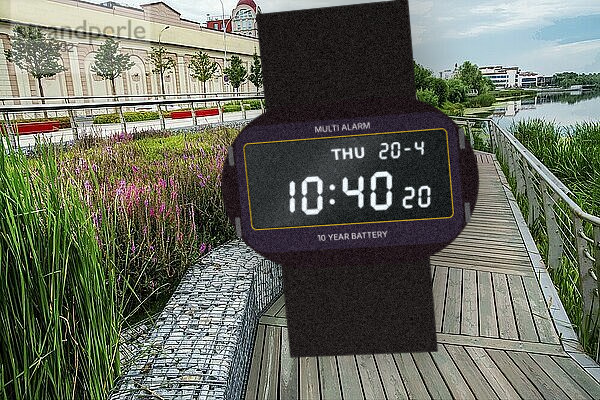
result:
10.40.20
